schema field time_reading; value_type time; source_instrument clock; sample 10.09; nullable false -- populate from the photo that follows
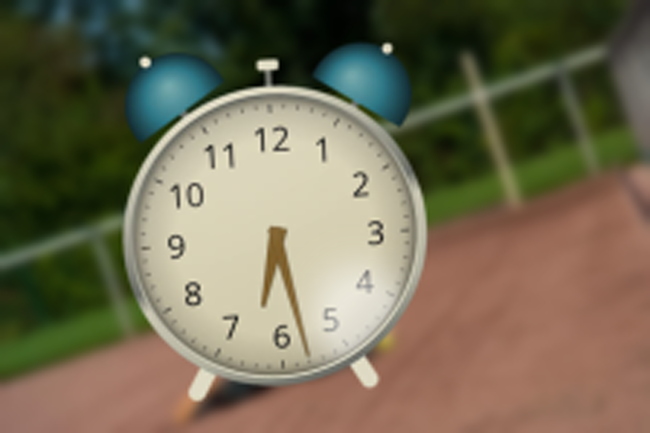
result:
6.28
